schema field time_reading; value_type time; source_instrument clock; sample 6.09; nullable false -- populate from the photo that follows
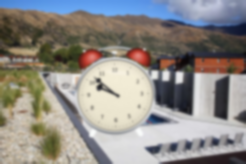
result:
9.52
